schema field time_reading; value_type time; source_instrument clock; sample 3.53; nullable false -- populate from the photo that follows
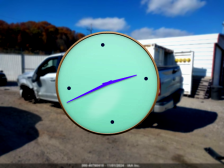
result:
2.42
